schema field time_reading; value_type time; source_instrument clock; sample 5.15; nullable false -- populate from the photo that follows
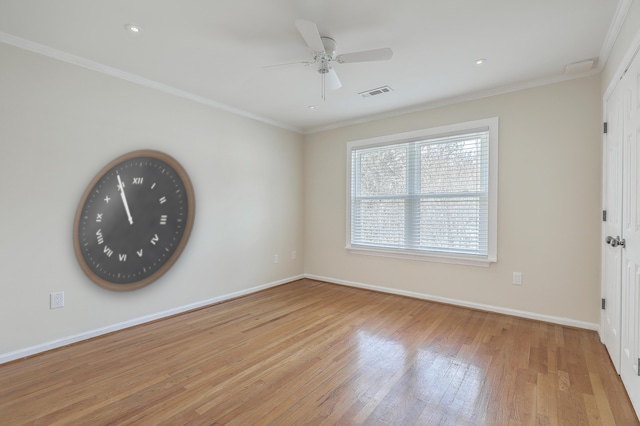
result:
10.55
